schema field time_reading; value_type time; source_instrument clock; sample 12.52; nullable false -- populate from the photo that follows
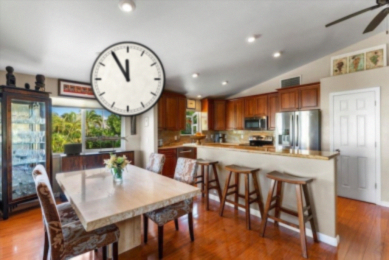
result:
11.55
